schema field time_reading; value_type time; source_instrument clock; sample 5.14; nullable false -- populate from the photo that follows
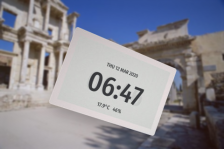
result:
6.47
